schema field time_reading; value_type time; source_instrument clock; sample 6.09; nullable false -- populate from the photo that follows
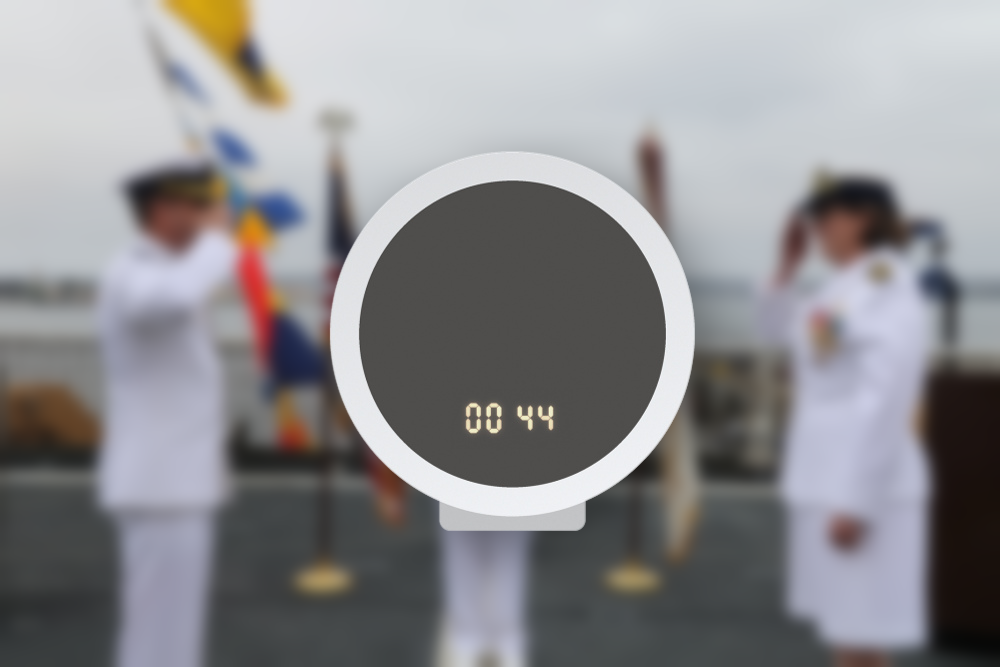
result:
0.44
